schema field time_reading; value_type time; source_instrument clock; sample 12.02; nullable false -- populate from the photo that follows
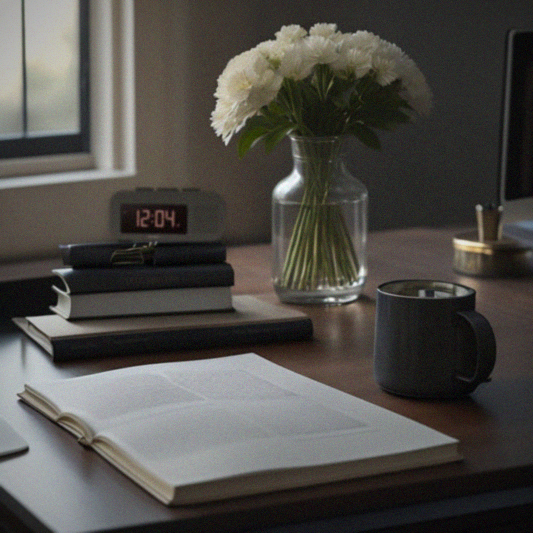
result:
12.04
